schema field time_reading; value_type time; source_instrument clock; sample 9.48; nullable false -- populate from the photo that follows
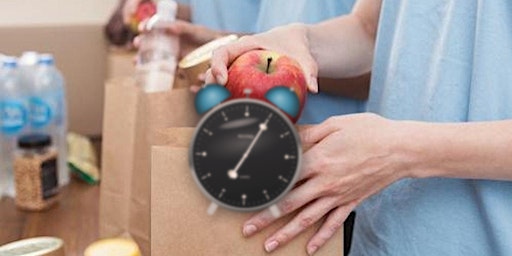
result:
7.05
